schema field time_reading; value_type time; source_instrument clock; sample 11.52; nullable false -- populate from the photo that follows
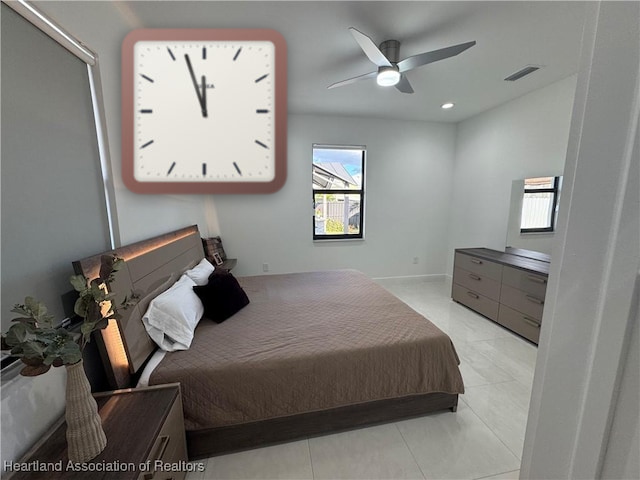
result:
11.57
